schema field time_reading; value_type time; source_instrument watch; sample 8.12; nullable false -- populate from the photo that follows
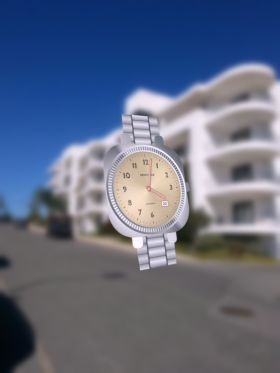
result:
4.02
